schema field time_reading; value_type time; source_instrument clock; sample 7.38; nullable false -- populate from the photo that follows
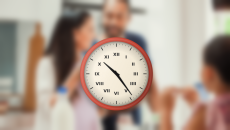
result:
10.24
